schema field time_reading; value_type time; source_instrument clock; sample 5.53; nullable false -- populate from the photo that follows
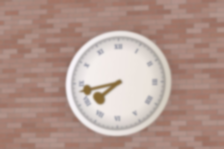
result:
7.43
